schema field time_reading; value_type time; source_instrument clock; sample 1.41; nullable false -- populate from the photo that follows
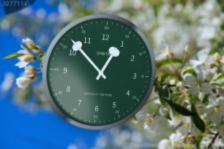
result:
12.52
